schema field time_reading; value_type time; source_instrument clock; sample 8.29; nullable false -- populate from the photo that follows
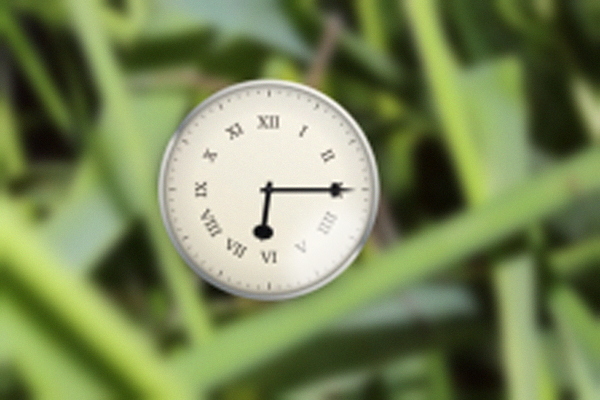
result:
6.15
